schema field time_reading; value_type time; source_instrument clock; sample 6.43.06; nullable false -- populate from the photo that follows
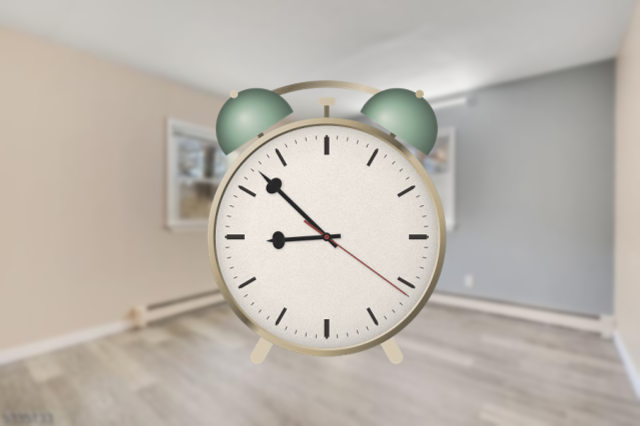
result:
8.52.21
